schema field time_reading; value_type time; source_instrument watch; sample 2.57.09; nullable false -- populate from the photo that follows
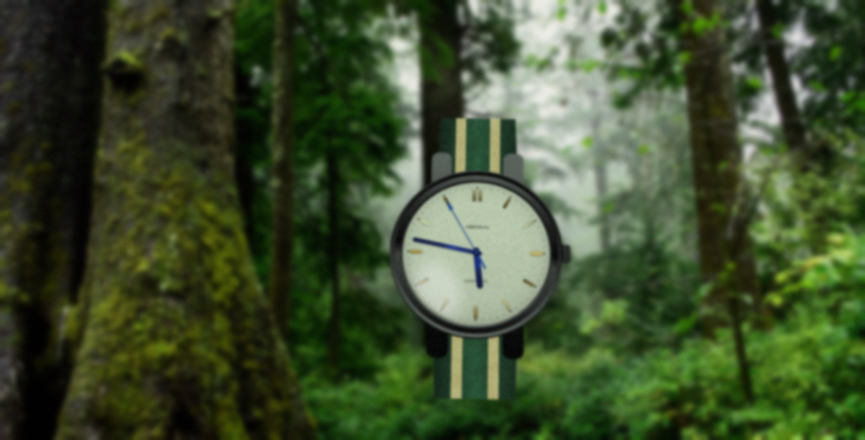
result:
5.46.55
